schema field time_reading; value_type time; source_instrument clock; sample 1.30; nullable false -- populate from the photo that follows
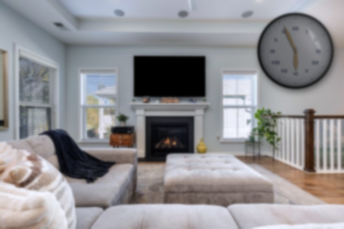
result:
5.56
